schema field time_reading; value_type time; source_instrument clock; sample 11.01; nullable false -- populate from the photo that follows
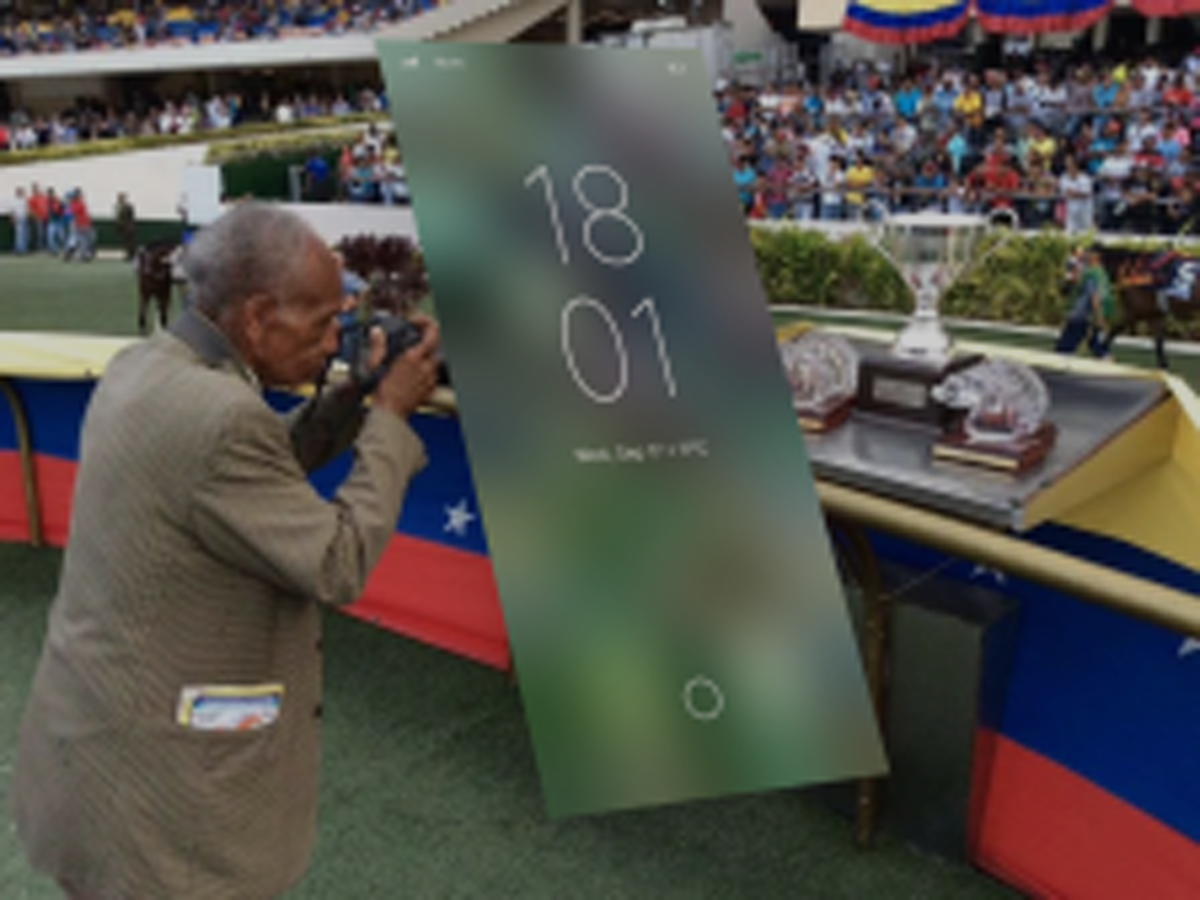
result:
18.01
